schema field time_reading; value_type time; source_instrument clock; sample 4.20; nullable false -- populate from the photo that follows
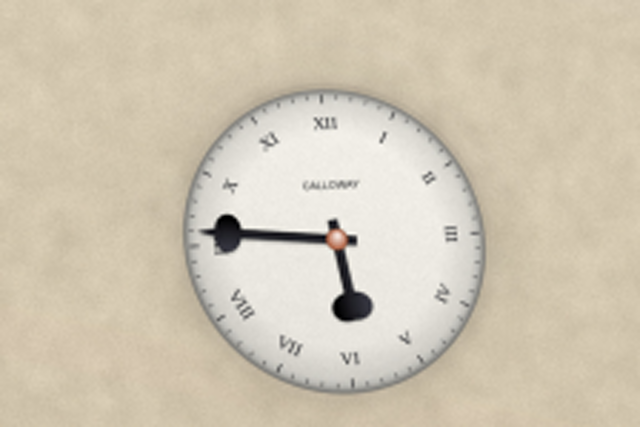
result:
5.46
